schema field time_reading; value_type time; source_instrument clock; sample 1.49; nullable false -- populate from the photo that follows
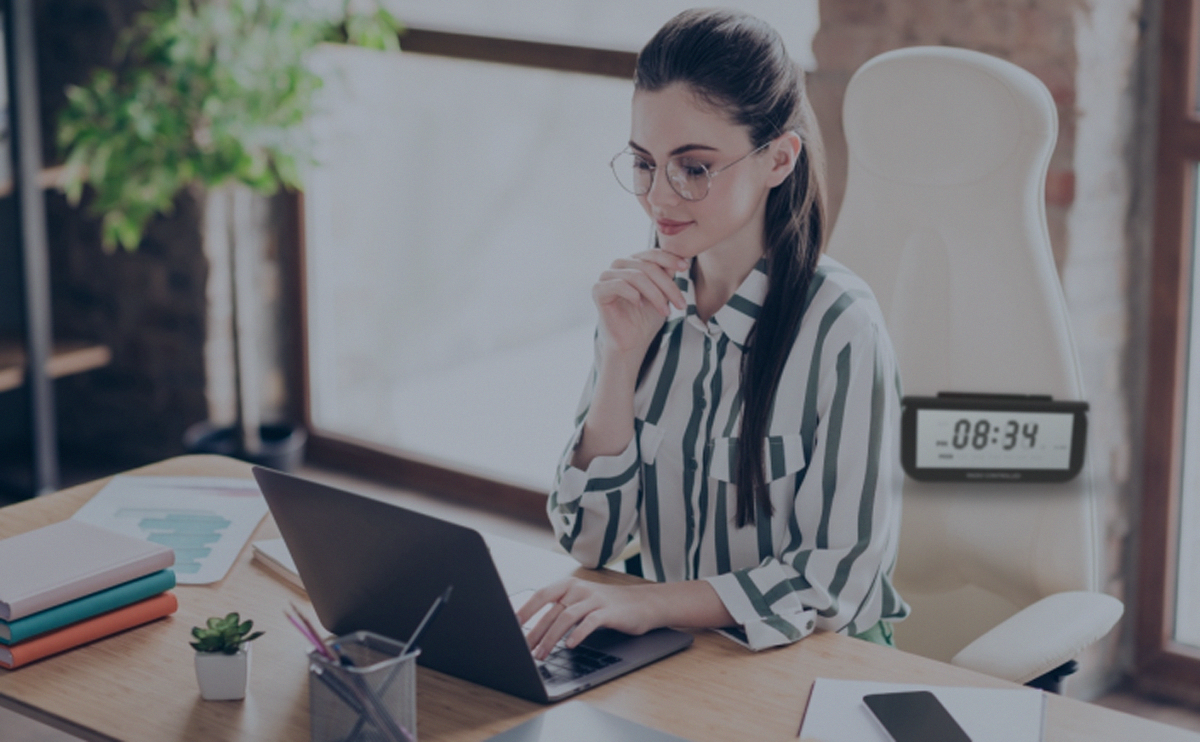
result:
8.34
